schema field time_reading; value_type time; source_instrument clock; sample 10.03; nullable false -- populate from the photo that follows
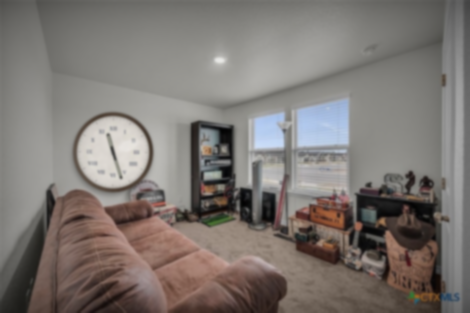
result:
11.27
